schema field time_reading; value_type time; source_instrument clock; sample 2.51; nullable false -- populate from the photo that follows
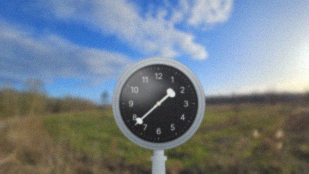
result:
1.38
